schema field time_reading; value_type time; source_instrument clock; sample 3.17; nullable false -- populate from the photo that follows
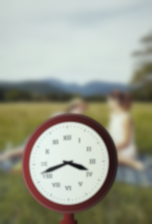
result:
3.42
